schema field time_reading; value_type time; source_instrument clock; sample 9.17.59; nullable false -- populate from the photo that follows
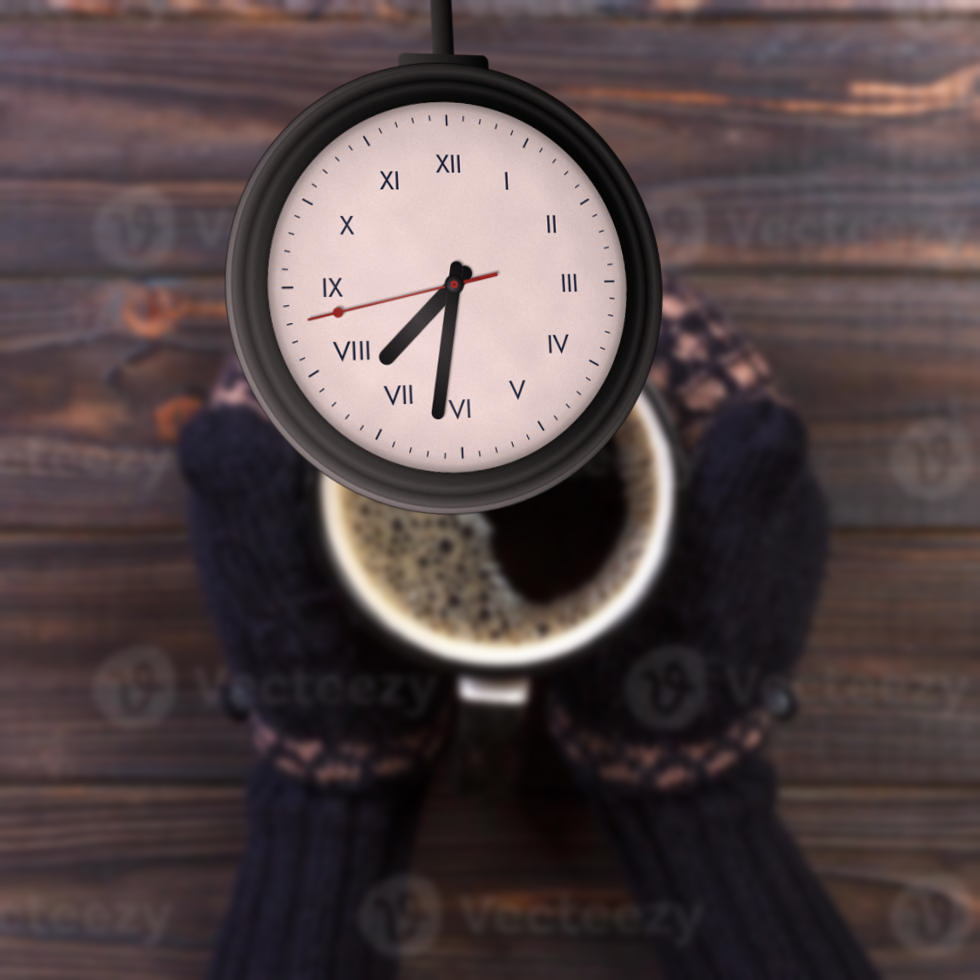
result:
7.31.43
